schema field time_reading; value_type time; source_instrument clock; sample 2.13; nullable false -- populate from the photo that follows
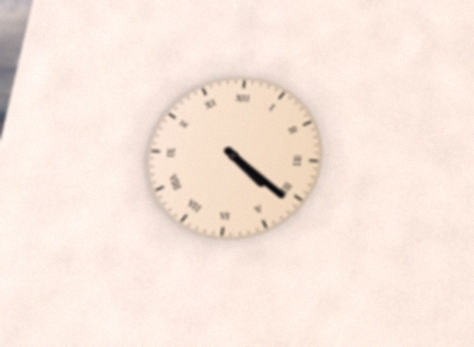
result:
4.21
